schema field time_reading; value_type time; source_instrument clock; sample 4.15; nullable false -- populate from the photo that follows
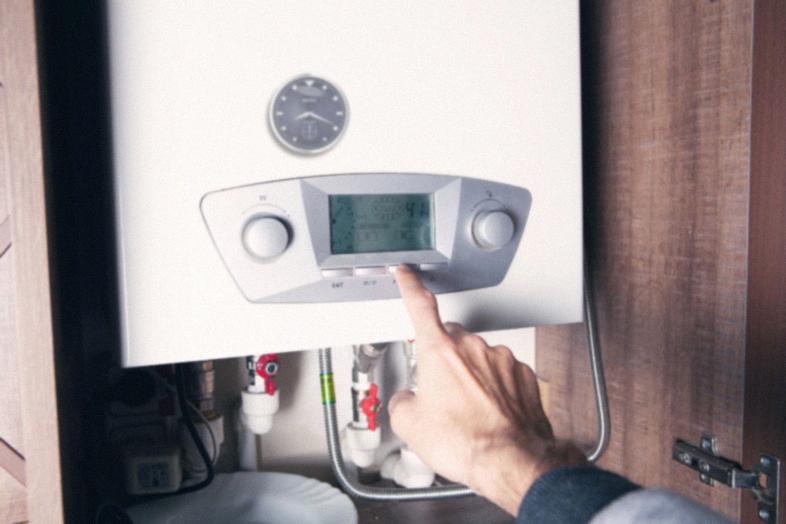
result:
8.19
